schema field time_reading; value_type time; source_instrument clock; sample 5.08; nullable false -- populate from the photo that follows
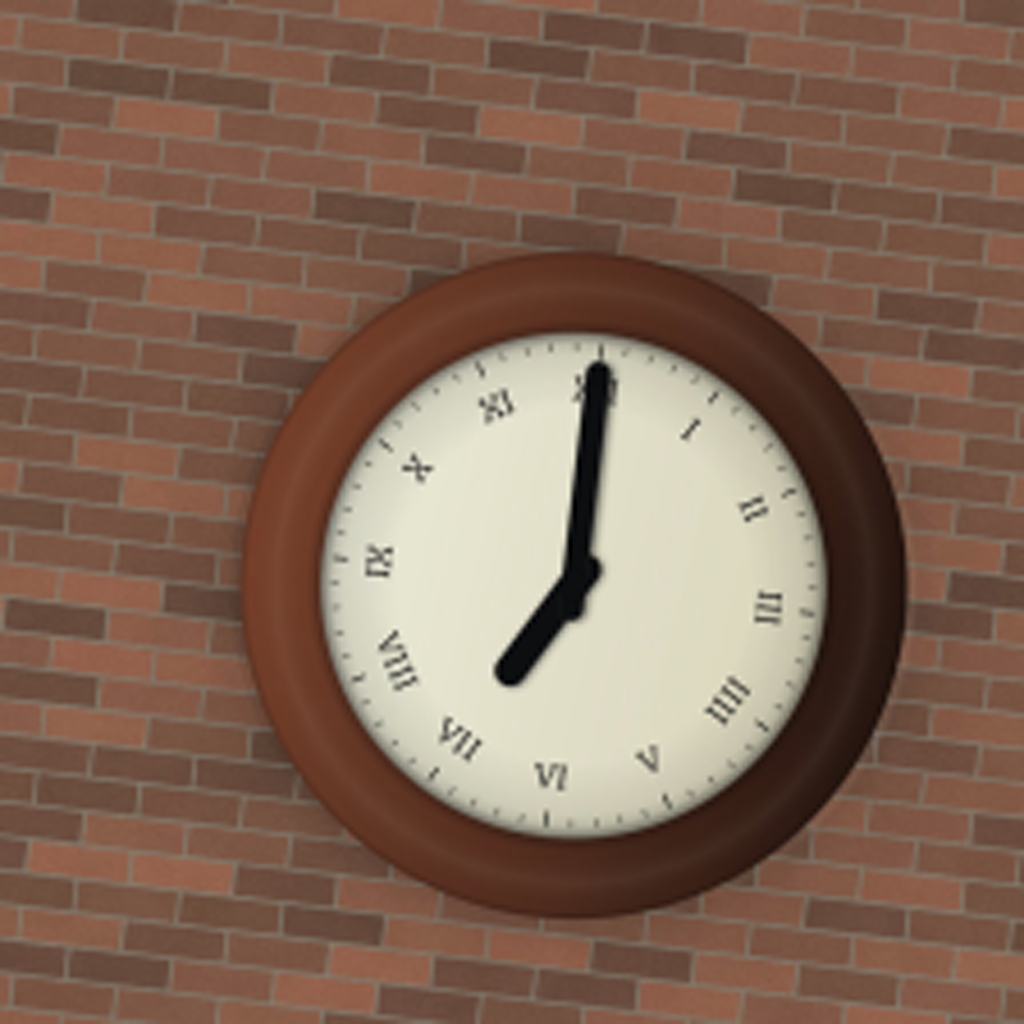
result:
7.00
